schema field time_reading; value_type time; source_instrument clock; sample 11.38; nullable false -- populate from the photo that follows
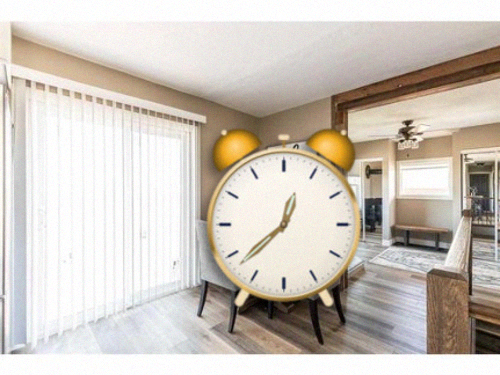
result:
12.38
